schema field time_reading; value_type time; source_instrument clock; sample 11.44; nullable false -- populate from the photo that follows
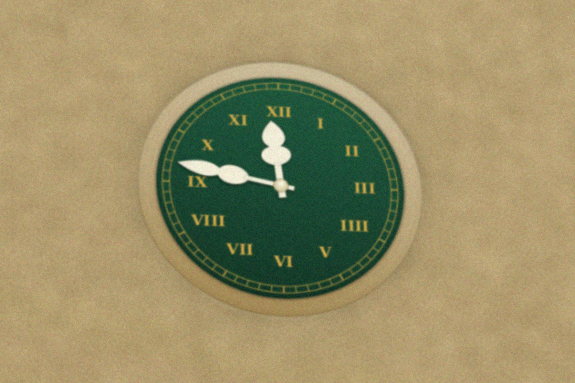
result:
11.47
